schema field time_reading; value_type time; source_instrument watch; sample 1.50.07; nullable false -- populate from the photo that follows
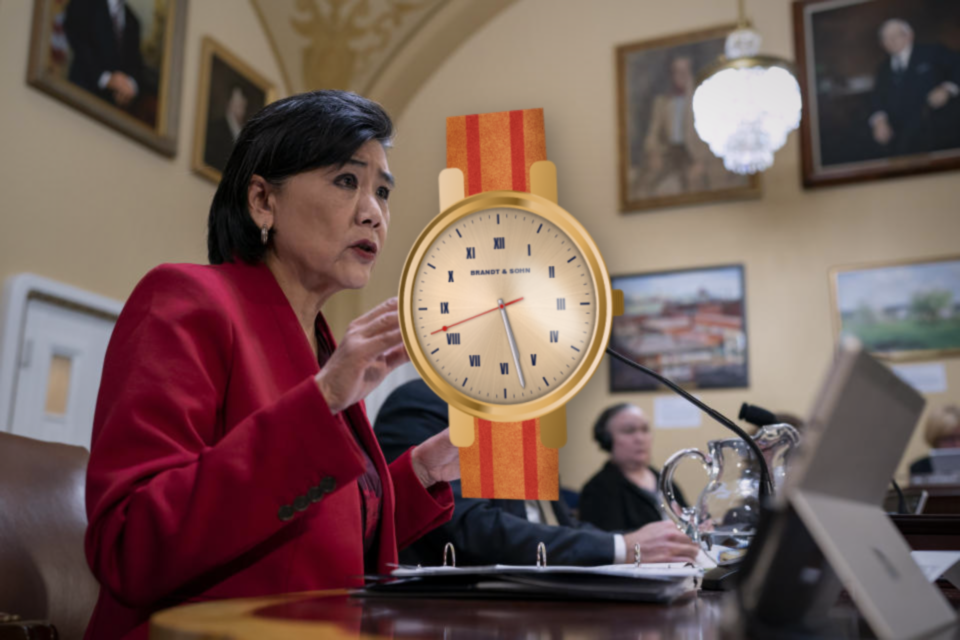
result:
5.27.42
